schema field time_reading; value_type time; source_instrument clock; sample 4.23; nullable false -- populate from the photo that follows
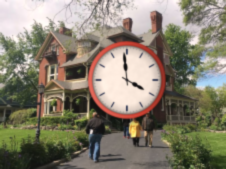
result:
3.59
